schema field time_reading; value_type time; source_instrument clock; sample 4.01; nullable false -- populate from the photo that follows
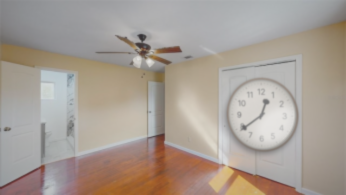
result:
12.39
